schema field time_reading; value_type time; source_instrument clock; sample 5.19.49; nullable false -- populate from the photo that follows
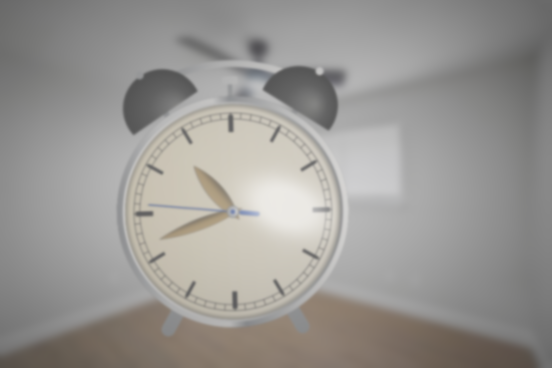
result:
10.41.46
